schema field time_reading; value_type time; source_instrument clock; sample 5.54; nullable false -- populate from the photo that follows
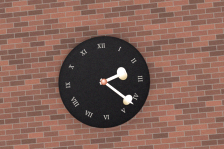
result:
2.22
